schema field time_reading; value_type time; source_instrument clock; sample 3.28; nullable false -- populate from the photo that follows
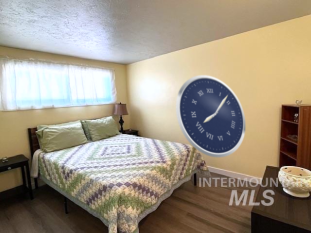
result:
8.08
